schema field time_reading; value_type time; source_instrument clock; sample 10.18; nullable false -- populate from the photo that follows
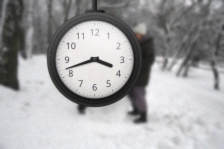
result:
3.42
